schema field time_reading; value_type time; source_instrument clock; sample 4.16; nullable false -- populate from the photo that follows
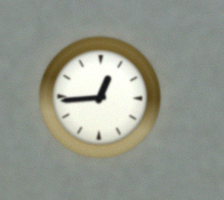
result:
12.44
